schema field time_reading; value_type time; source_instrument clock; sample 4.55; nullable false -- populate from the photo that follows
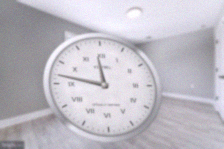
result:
11.47
